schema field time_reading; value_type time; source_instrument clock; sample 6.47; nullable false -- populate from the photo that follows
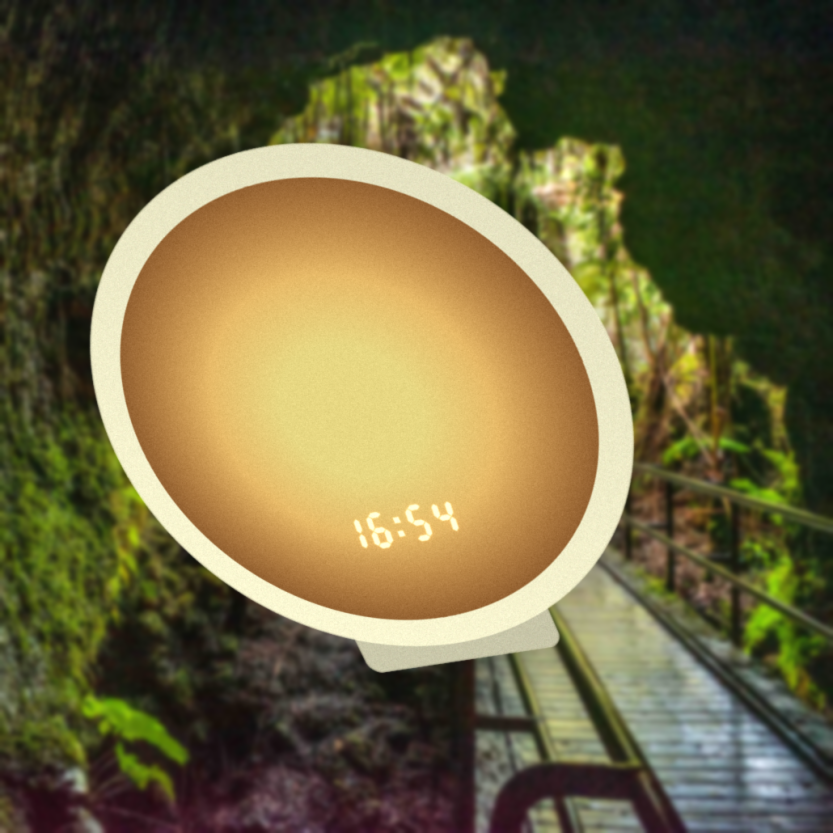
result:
16.54
